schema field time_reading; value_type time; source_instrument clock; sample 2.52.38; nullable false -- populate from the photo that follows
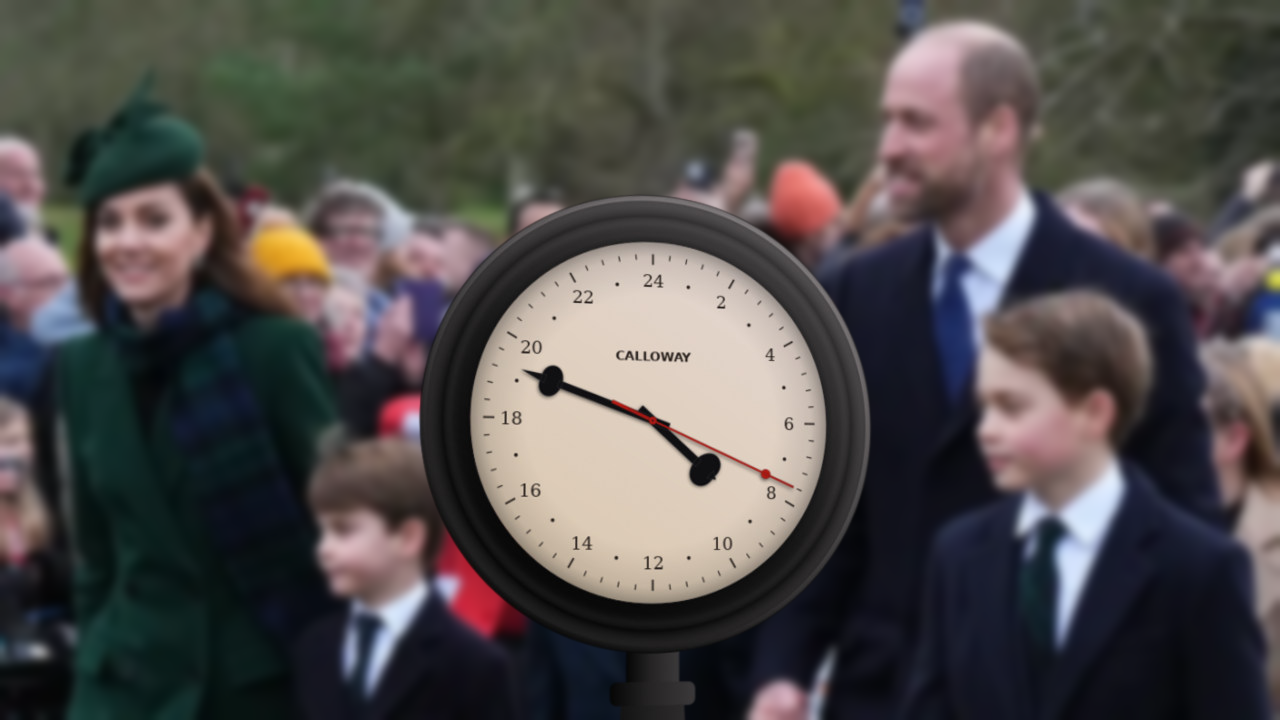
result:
8.48.19
